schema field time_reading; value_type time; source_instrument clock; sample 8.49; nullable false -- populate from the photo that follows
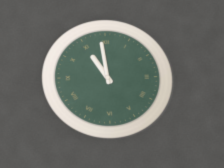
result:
10.59
